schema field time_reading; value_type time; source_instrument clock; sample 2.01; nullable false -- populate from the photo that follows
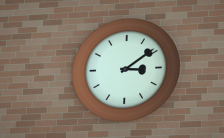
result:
3.09
